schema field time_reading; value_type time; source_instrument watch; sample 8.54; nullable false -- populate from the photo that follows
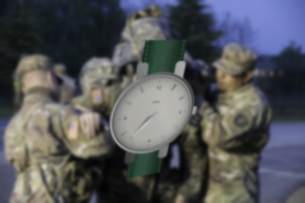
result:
7.37
